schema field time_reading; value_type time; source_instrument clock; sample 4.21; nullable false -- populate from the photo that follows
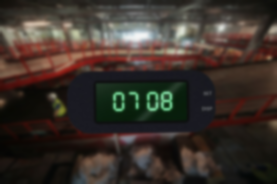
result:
7.08
